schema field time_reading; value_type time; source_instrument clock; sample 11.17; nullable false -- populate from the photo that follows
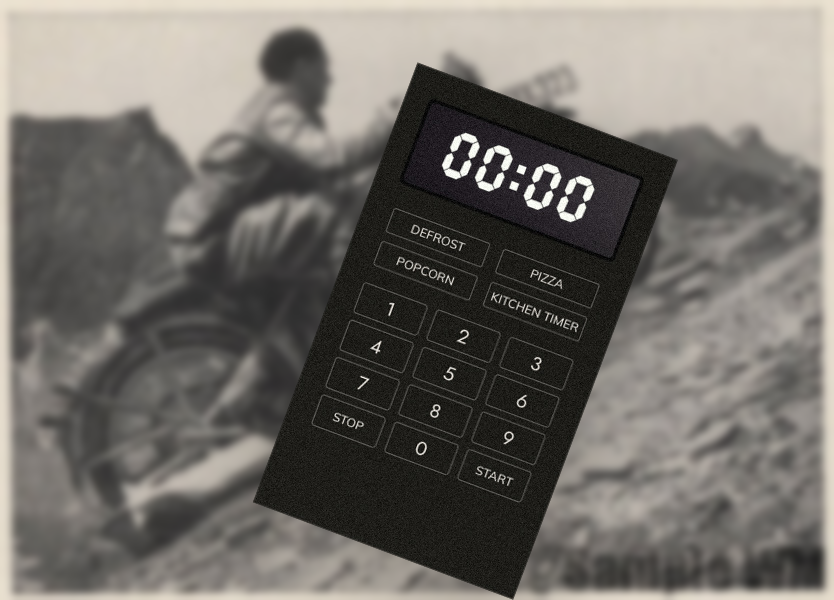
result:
0.00
